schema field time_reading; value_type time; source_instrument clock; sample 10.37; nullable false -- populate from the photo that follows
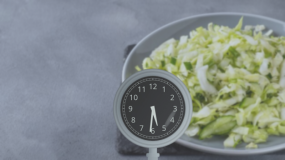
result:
5.31
